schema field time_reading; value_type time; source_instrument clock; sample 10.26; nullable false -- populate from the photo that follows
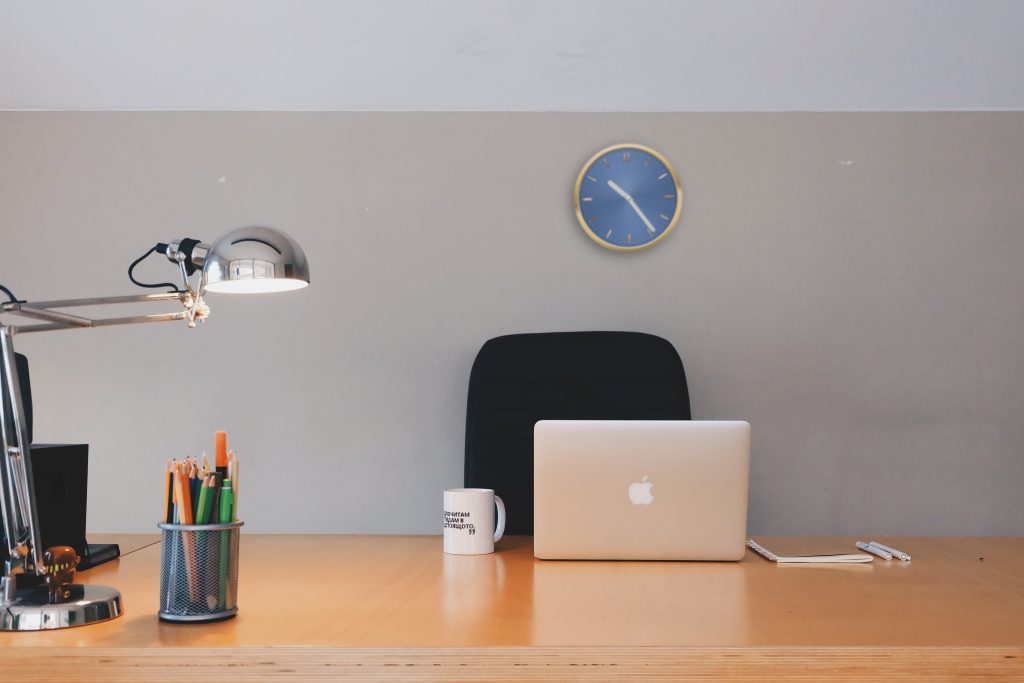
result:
10.24
